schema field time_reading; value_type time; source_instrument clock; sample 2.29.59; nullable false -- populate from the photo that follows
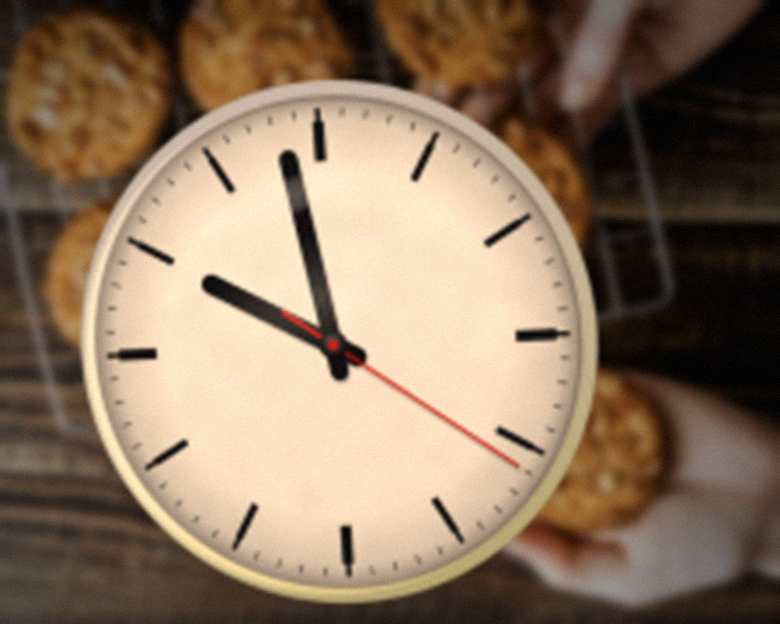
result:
9.58.21
